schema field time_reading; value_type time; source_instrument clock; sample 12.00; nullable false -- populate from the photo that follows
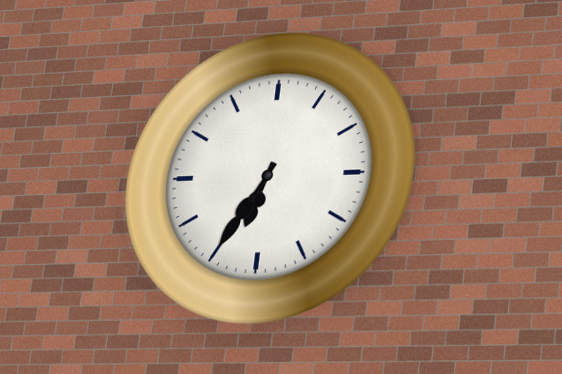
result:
6.35
